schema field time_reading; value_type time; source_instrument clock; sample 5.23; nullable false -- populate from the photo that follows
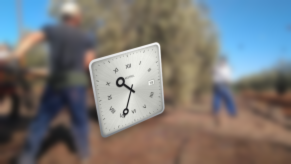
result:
10.34
